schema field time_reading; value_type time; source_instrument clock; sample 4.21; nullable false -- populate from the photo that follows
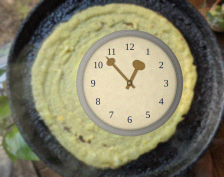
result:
12.53
